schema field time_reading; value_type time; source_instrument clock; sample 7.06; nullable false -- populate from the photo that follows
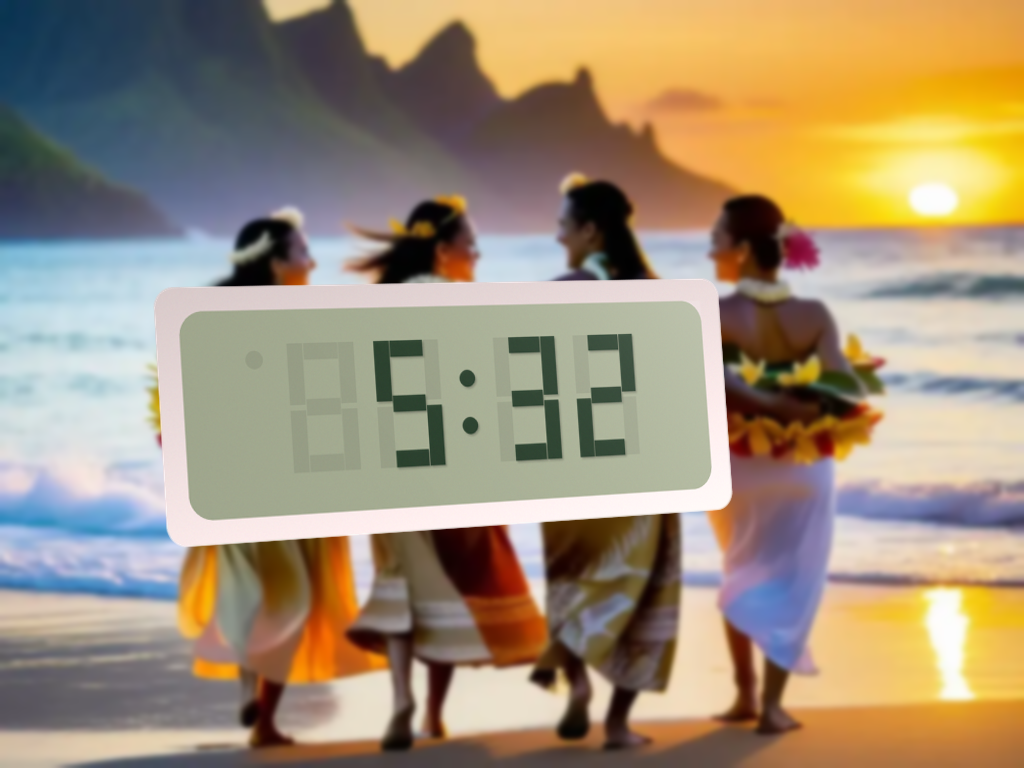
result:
5.32
